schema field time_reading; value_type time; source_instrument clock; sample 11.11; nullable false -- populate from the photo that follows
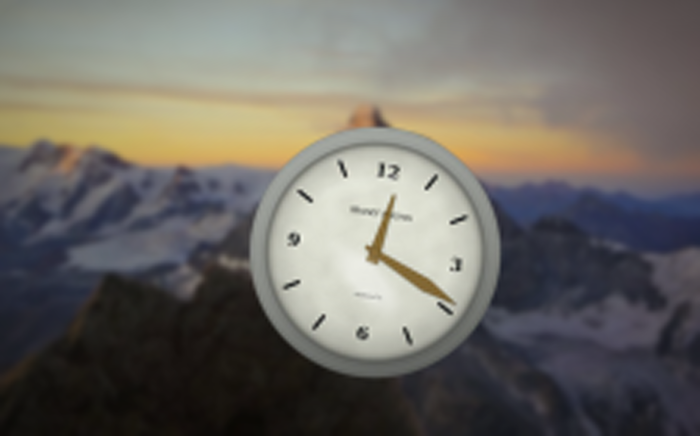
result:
12.19
